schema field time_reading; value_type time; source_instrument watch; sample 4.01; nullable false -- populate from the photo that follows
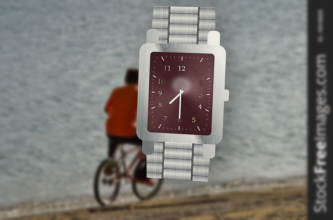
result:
7.30
